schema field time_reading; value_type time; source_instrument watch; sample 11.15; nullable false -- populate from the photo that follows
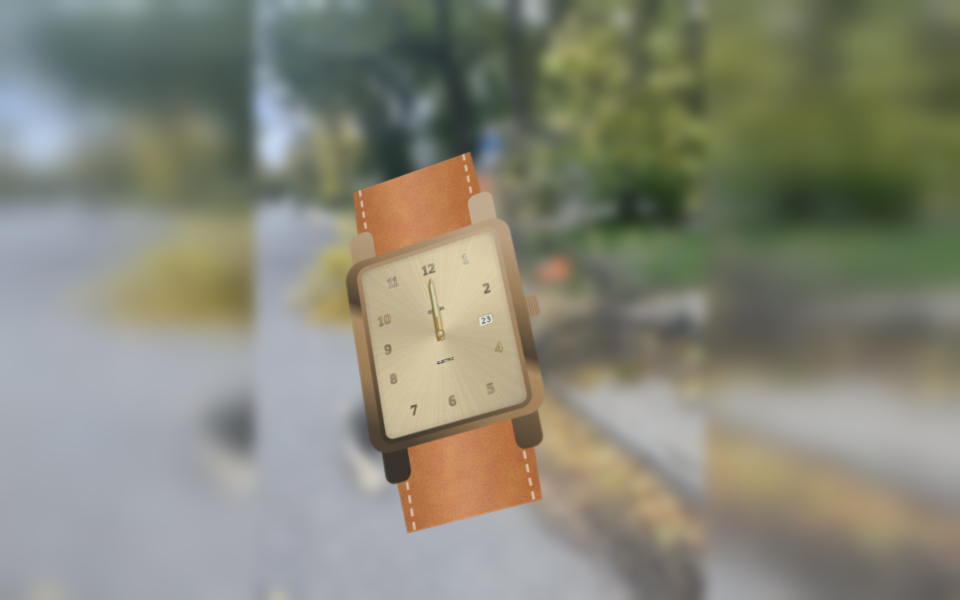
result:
12.00
